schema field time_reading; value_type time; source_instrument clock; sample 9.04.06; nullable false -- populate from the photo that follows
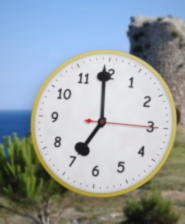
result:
6.59.15
